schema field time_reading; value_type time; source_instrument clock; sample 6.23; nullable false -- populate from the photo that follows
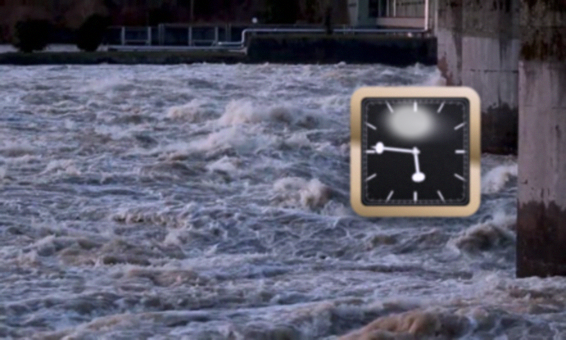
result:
5.46
